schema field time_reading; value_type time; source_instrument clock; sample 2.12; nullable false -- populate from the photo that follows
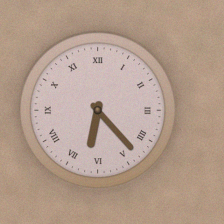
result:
6.23
